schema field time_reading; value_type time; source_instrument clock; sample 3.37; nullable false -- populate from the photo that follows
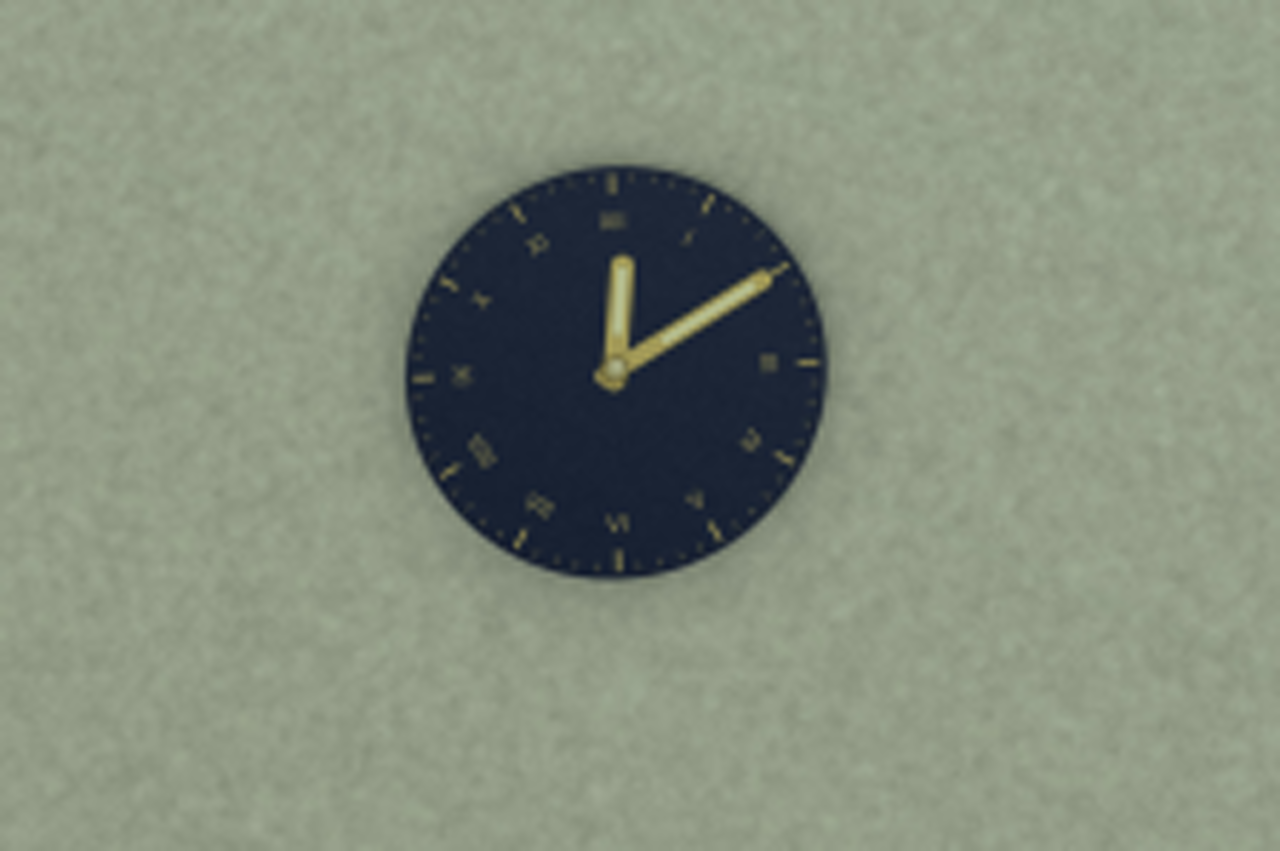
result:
12.10
